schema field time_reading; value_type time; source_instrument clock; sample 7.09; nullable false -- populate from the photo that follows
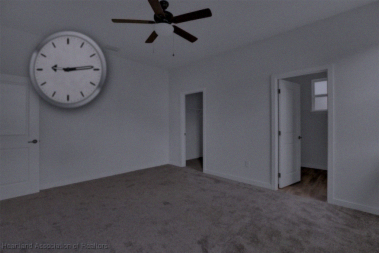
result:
9.14
